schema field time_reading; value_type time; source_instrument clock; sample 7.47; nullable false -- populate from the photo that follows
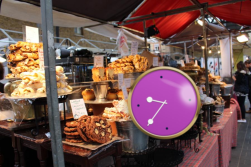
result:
9.37
